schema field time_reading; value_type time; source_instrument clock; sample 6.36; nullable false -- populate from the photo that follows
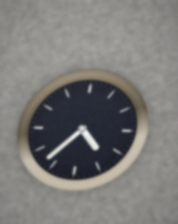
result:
4.37
